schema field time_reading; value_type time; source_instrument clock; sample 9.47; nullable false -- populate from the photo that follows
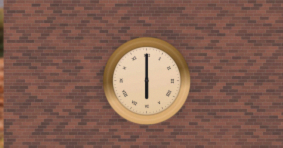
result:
6.00
